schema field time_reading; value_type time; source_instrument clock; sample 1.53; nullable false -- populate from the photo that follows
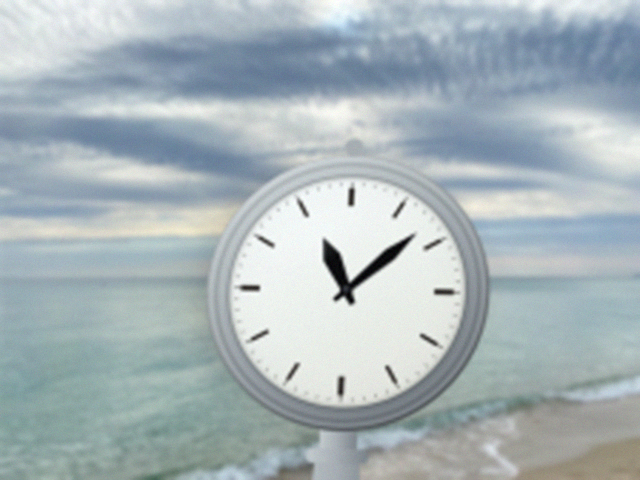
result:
11.08
